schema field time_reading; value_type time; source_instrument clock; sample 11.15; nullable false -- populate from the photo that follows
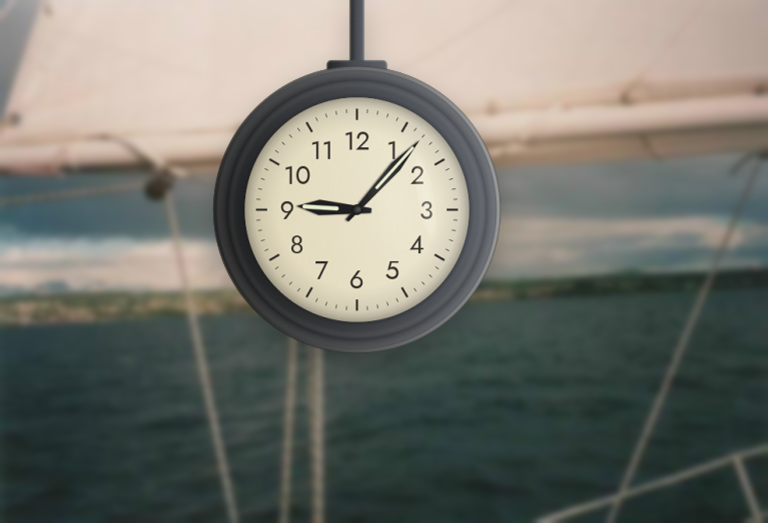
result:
9.07
